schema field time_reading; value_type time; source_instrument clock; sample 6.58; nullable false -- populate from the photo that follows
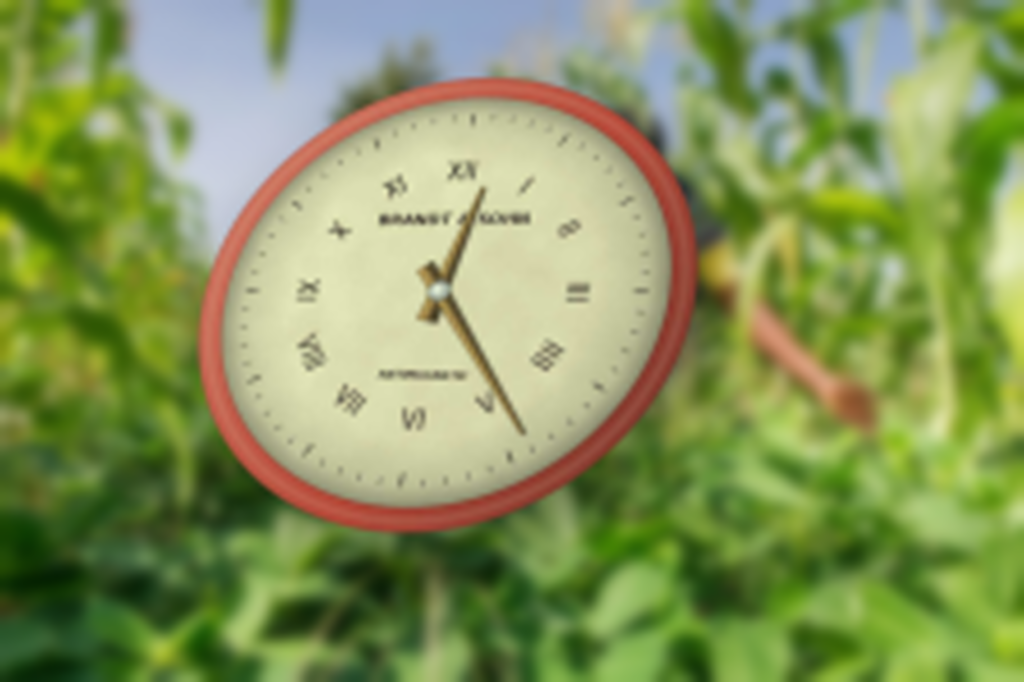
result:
12.24
